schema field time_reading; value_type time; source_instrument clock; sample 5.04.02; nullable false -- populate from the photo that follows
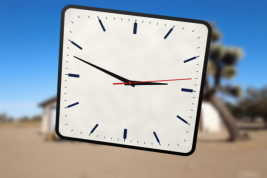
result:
2.48.13
